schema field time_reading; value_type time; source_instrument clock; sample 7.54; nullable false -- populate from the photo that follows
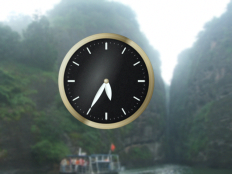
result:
5.35
